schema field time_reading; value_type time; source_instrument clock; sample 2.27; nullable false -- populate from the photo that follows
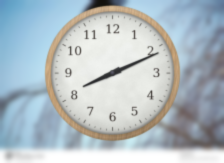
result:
8.11
